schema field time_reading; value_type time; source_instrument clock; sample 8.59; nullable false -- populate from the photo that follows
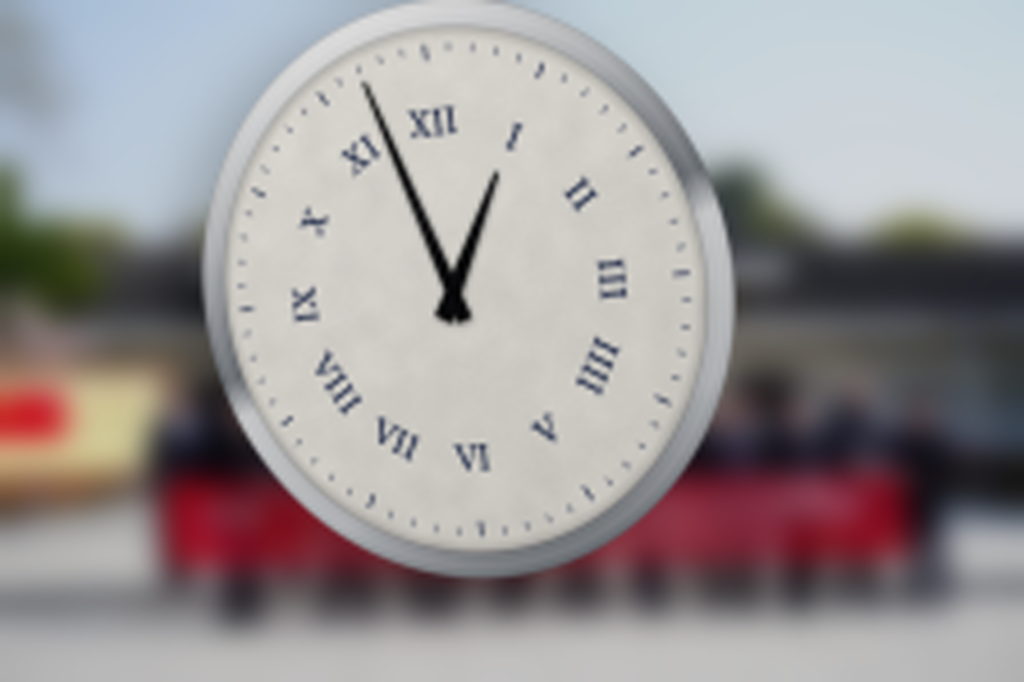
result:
12.57
